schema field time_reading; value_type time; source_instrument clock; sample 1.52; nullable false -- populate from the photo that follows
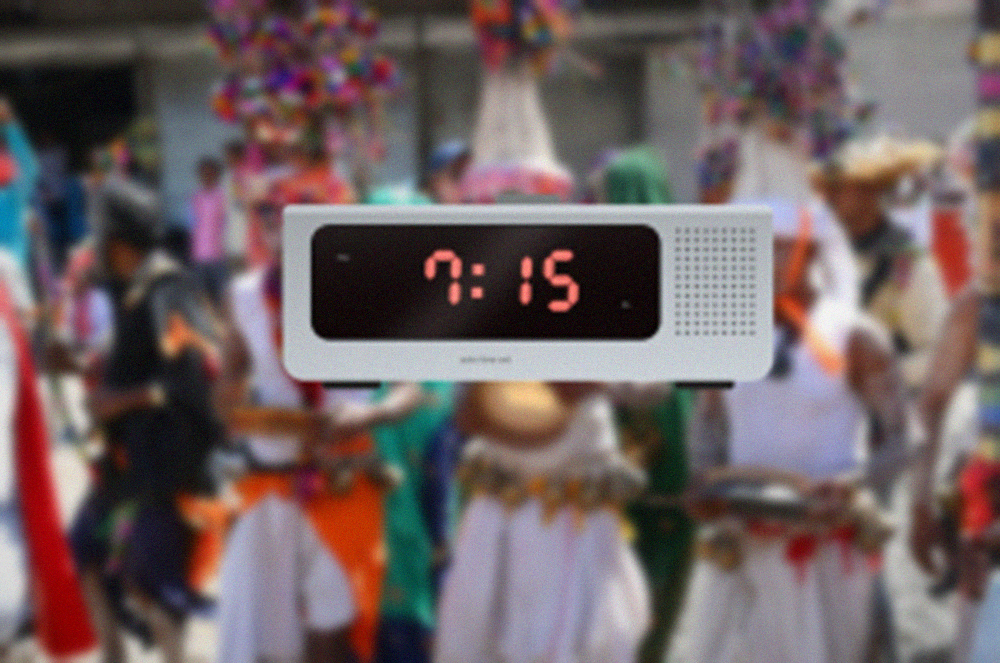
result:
7.15
